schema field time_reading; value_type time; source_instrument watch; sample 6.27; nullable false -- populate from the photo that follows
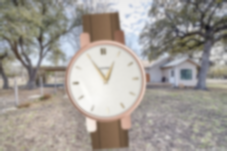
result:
12.55
